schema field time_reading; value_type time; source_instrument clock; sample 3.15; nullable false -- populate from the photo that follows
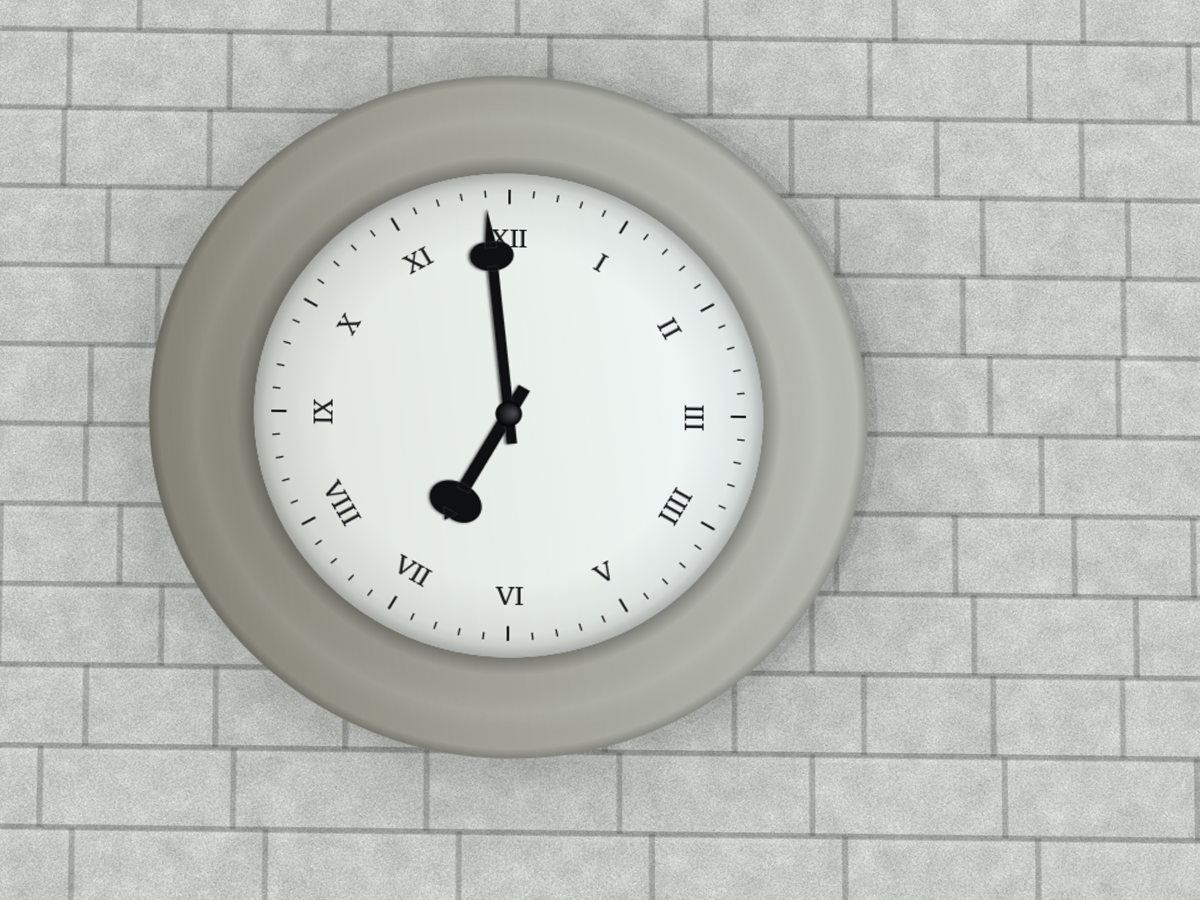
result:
6.59
